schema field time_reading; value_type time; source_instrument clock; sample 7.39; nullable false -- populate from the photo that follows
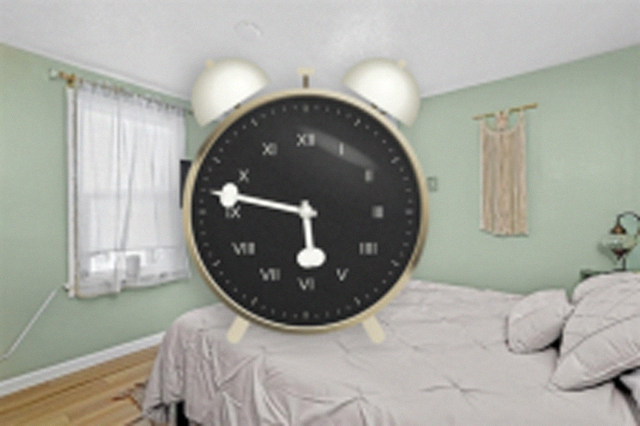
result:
5.47
